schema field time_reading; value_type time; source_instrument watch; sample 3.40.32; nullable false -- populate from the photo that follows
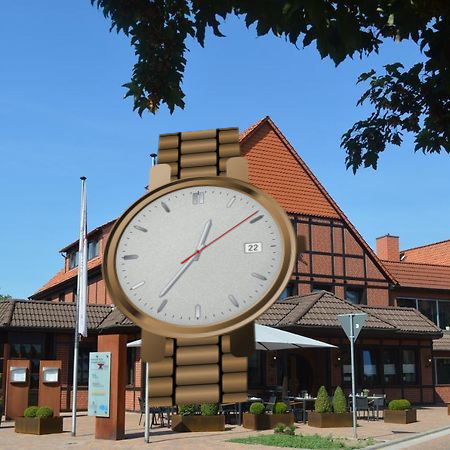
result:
12.36.09
